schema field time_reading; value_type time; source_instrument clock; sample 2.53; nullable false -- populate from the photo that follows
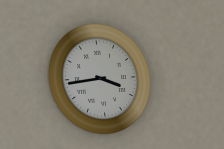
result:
3.44
